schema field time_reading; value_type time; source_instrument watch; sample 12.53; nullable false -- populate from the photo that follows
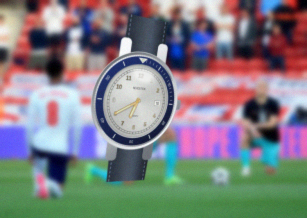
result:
6.40
